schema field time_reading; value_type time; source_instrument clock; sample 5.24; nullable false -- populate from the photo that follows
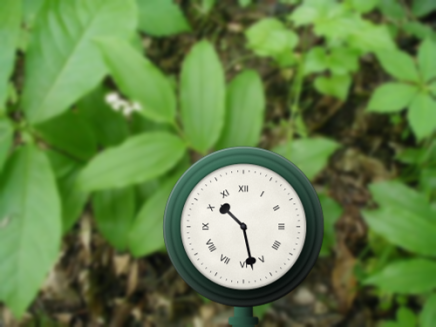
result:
10.28
